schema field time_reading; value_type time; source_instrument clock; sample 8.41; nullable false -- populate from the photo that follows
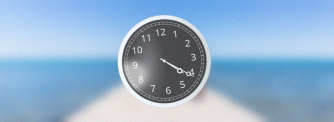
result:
4.21
